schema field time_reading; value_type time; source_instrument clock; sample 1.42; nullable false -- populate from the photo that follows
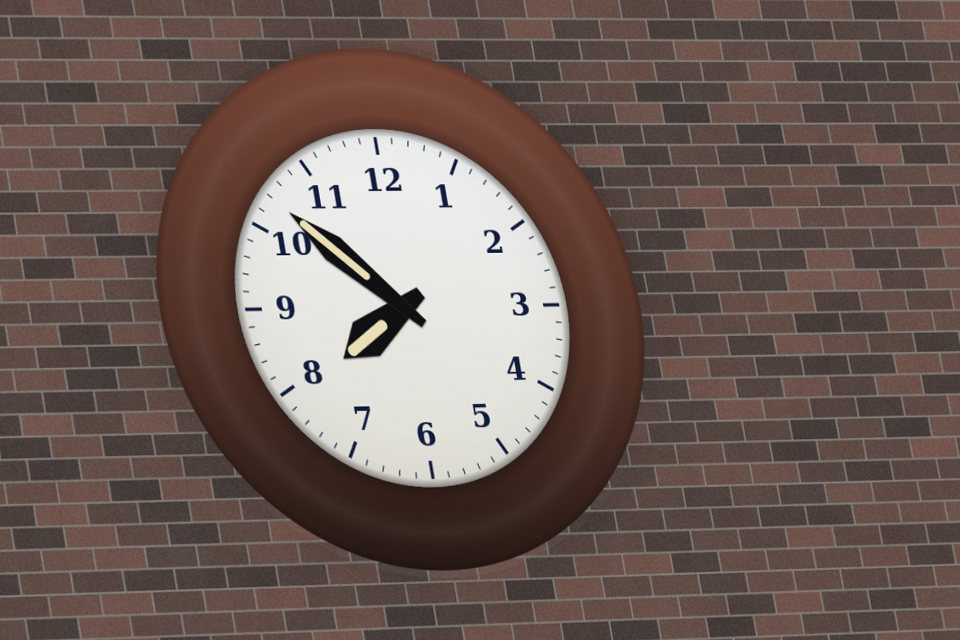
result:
7.52
